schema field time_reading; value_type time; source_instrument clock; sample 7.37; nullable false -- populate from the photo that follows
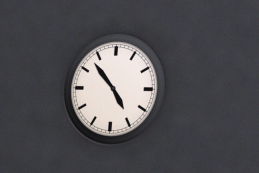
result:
4.53
